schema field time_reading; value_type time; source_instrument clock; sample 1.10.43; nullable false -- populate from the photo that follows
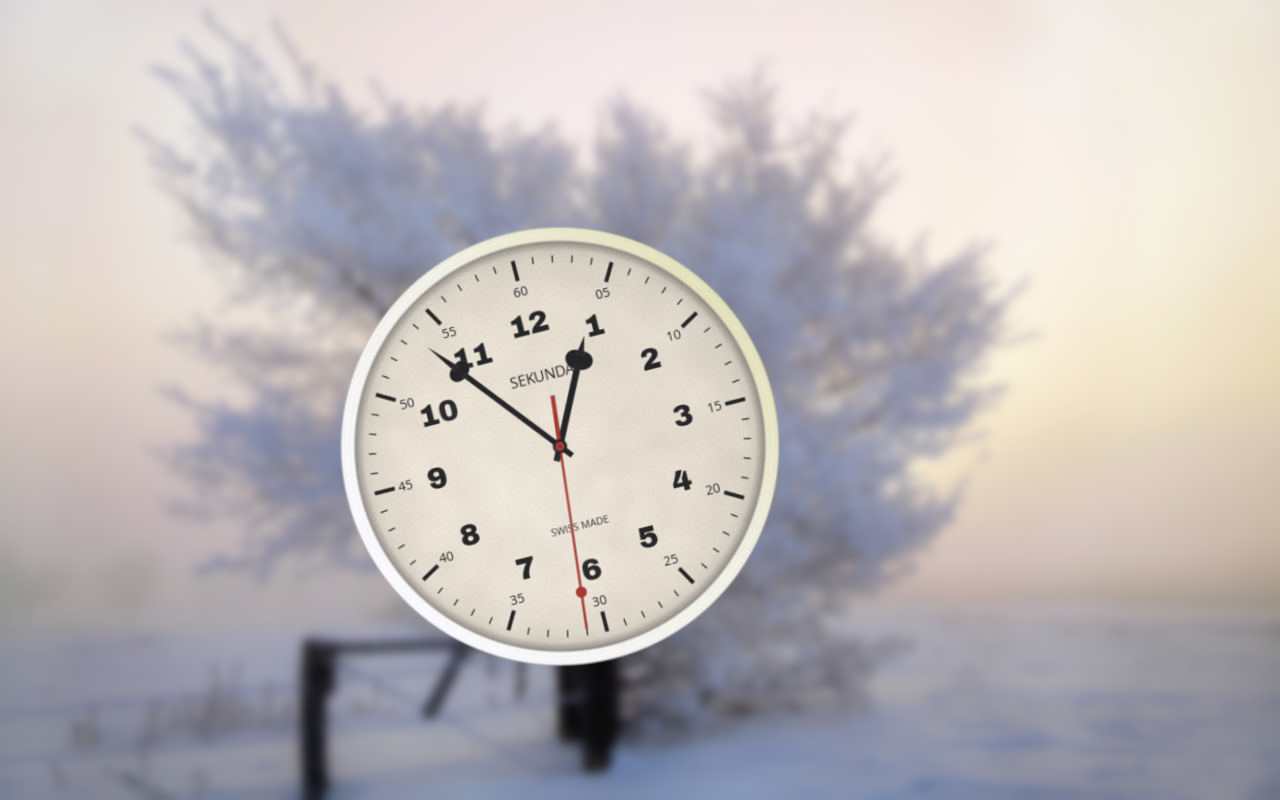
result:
12.53.31
